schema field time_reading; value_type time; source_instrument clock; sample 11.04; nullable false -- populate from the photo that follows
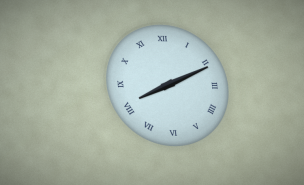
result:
8.11
